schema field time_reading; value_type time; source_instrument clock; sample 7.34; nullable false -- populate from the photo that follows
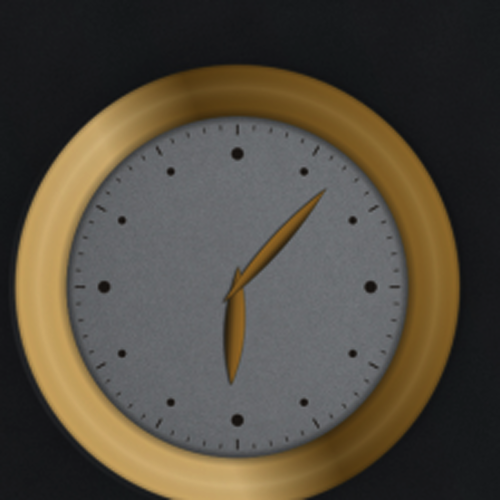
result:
6.07
